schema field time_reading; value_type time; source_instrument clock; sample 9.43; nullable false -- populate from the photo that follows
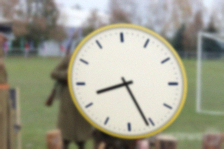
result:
8.26
